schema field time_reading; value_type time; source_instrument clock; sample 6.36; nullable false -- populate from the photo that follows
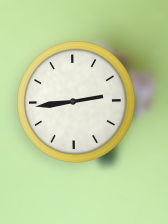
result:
2.44
